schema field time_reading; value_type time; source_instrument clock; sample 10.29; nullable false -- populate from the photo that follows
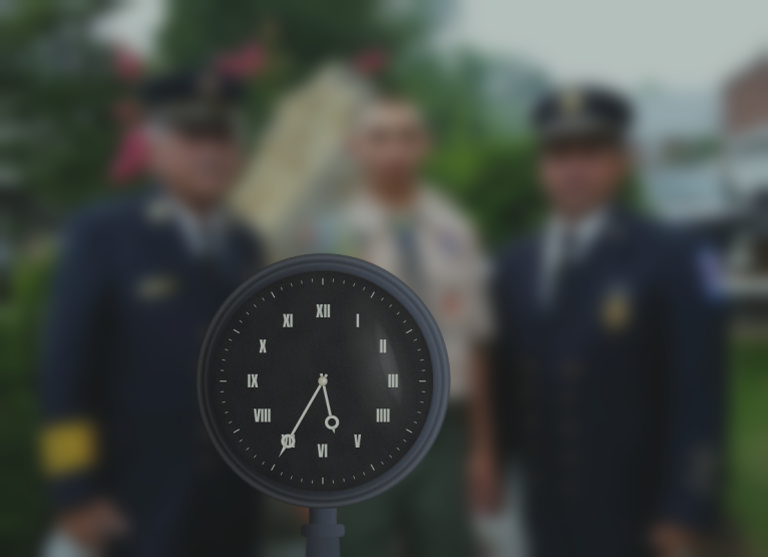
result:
5.35
